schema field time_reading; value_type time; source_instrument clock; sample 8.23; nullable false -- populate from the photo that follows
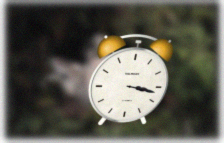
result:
3.17
